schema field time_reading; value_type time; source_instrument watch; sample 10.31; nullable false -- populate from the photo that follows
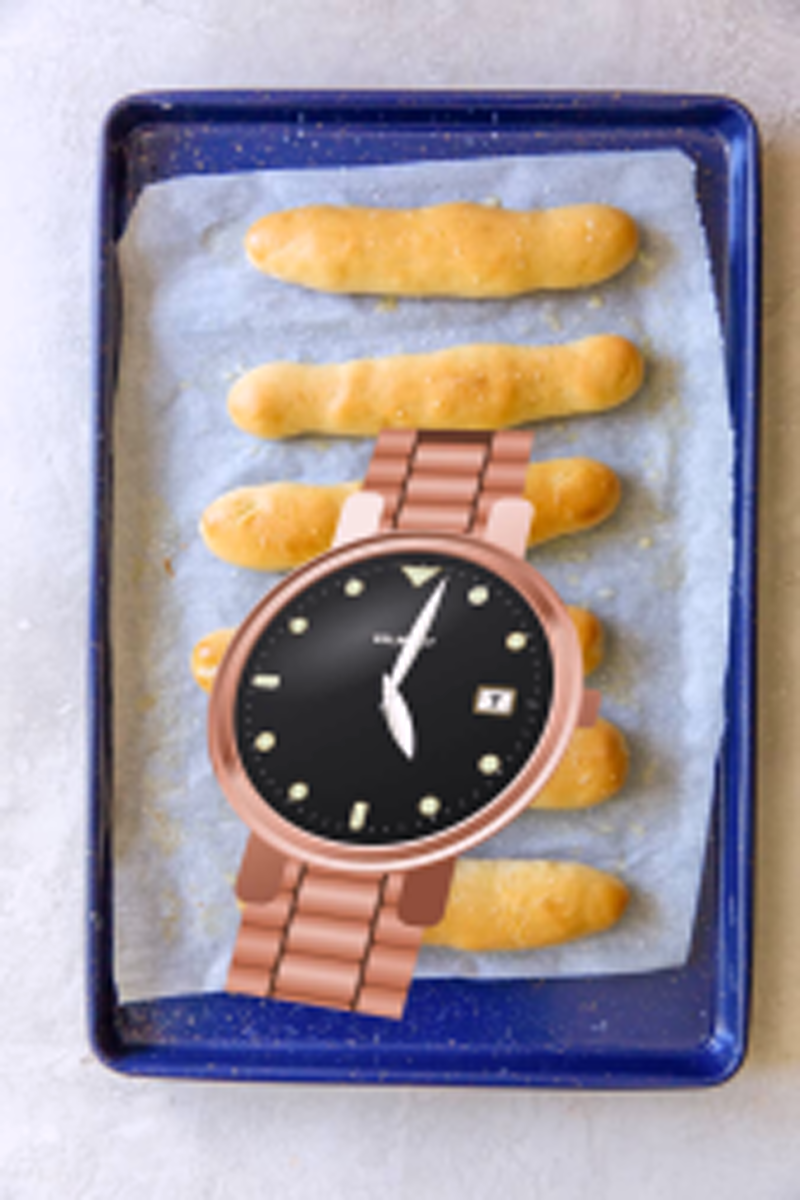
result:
5.02
